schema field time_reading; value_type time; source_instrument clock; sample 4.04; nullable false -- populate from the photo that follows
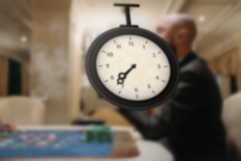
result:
7.37
